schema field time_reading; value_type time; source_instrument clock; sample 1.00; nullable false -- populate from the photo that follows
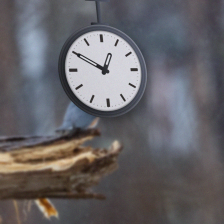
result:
12.50
